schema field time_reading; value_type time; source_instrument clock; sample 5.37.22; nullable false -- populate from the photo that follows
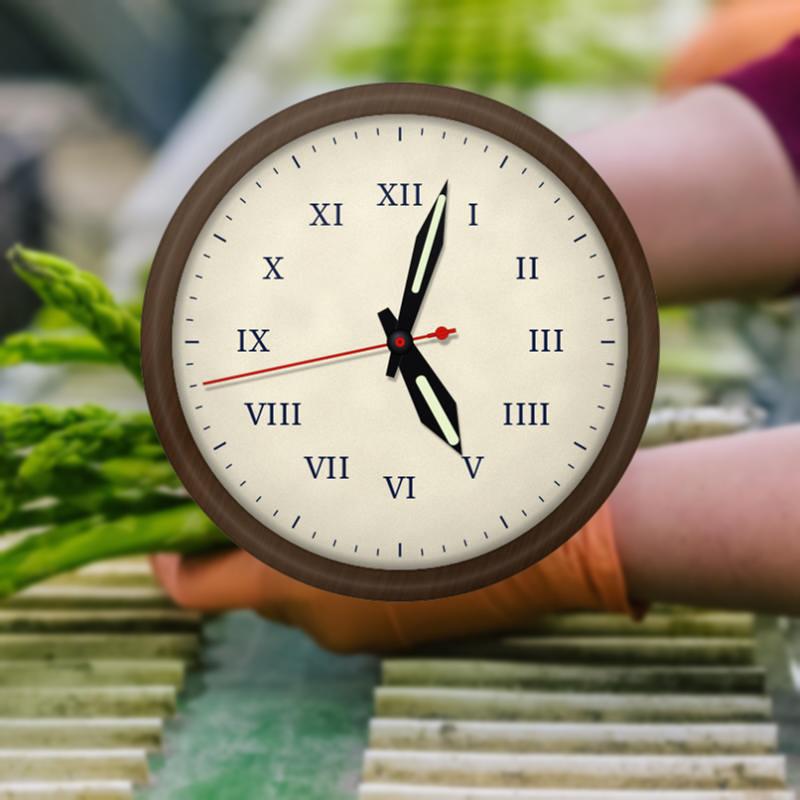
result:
5.02.43
